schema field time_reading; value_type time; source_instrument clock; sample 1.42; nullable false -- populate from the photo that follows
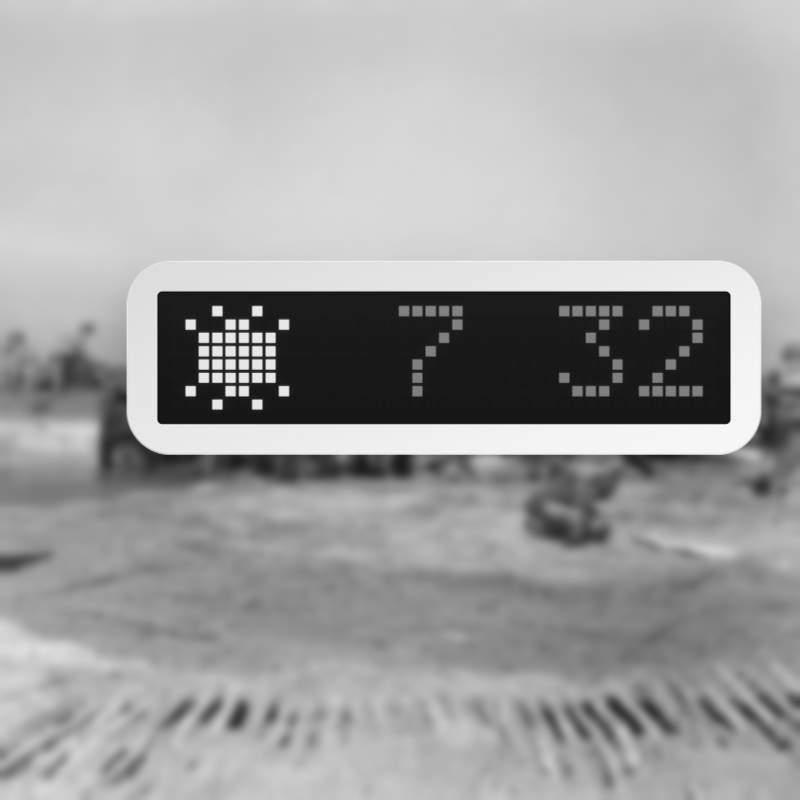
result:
7.32
